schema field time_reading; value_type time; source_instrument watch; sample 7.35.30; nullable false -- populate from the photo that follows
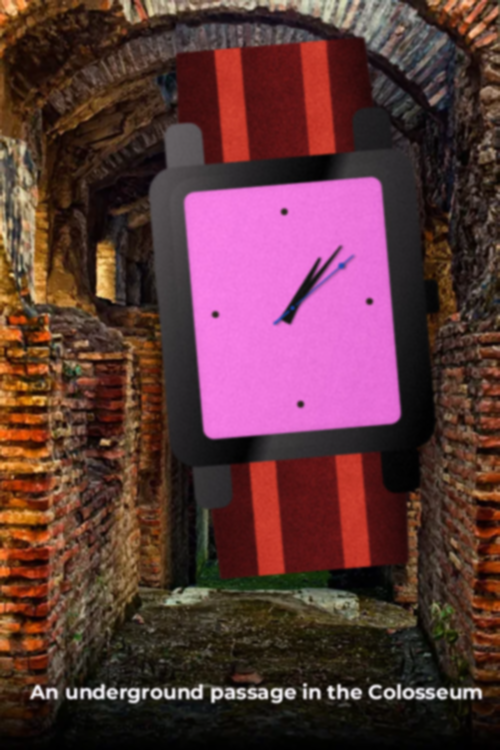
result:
1.07.09
